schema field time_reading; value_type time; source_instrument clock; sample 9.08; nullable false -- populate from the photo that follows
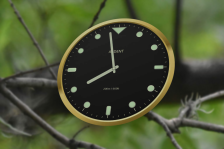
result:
7.58
